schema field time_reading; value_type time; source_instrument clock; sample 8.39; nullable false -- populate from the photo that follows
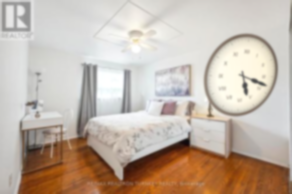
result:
5.18
